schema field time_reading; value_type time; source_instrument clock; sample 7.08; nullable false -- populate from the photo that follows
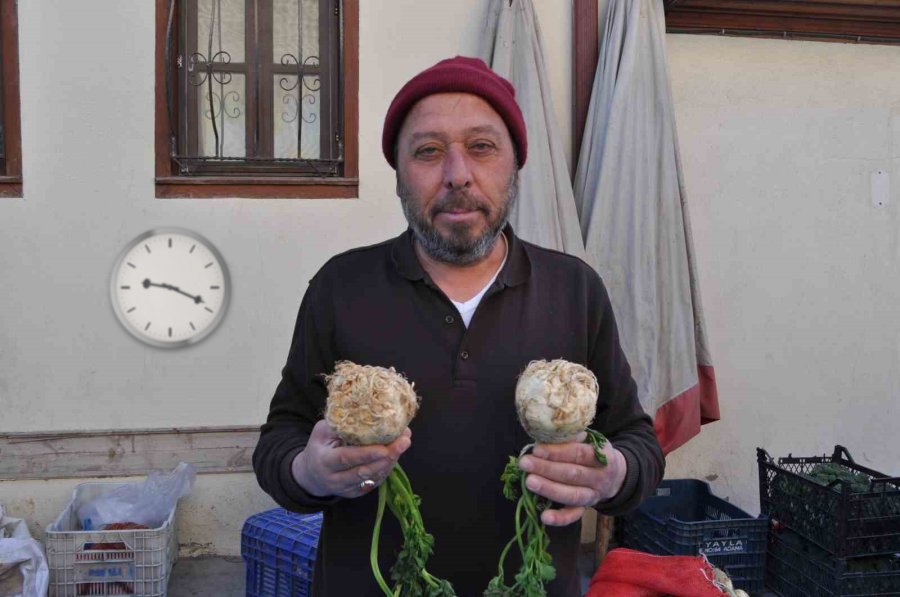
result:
9.19
